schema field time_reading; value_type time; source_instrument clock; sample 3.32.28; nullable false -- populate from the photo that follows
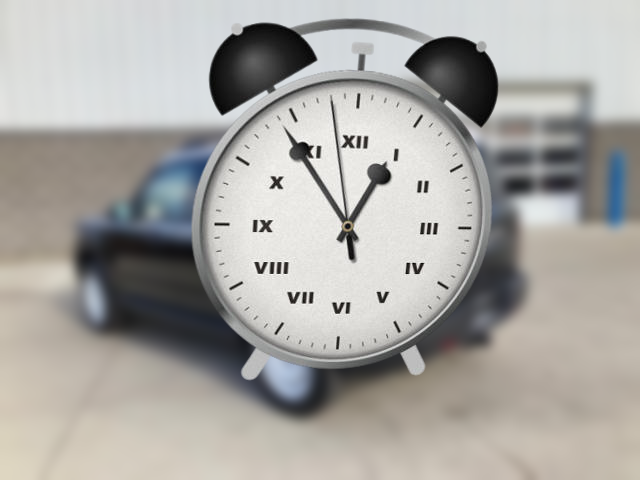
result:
12.53.58
